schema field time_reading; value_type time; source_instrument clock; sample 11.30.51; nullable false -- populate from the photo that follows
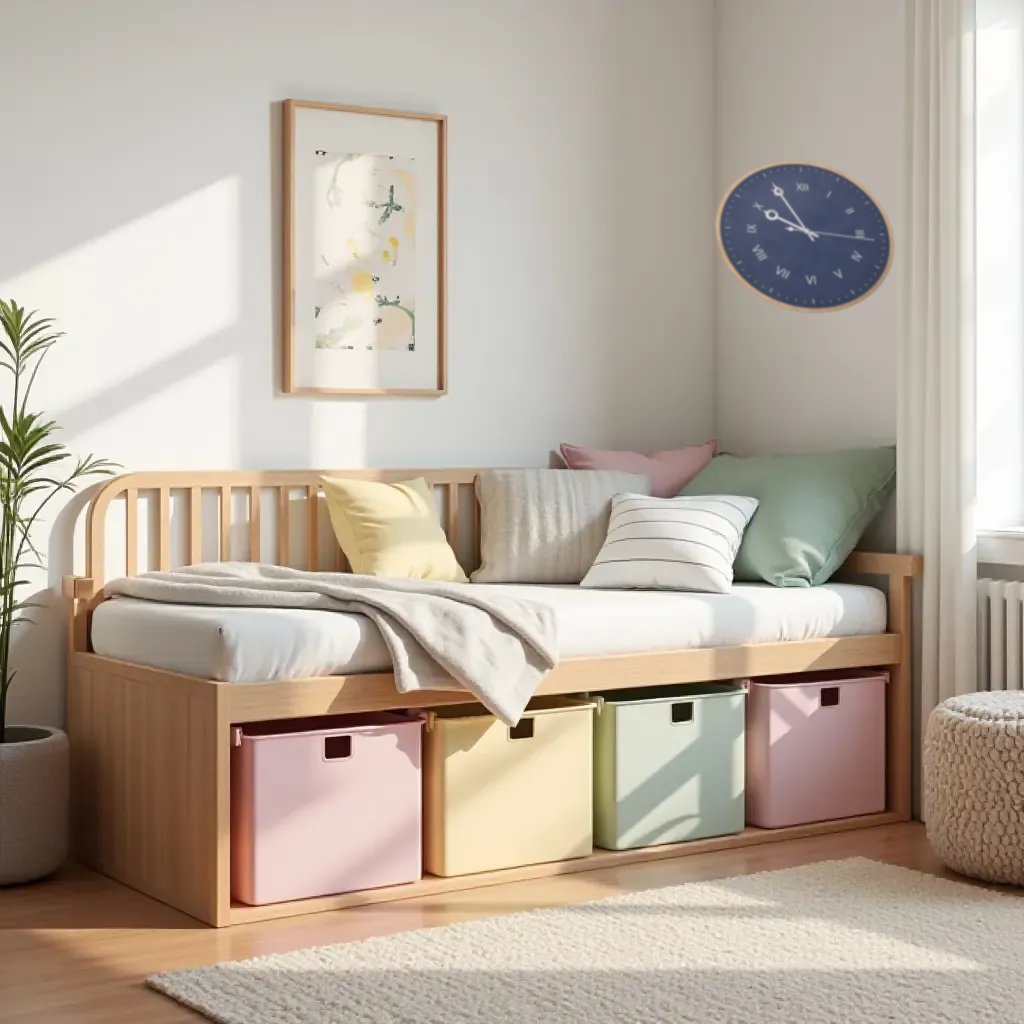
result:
9.55.16
